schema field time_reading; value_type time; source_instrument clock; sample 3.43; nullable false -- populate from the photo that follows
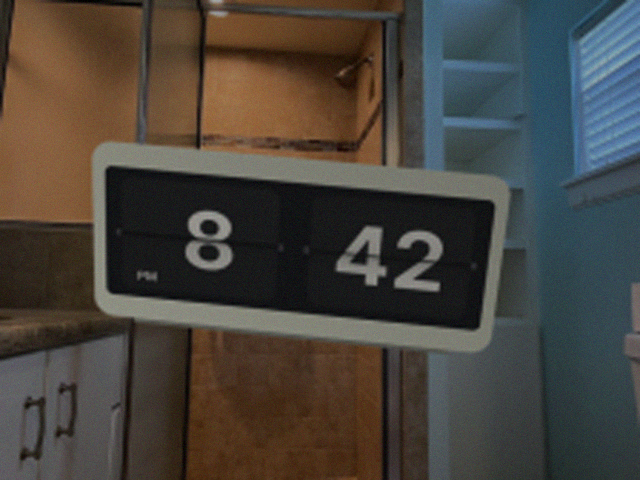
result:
8.42
